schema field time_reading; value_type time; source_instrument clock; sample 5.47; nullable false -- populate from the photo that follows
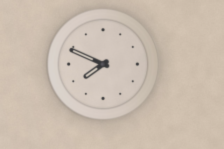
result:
7.49
